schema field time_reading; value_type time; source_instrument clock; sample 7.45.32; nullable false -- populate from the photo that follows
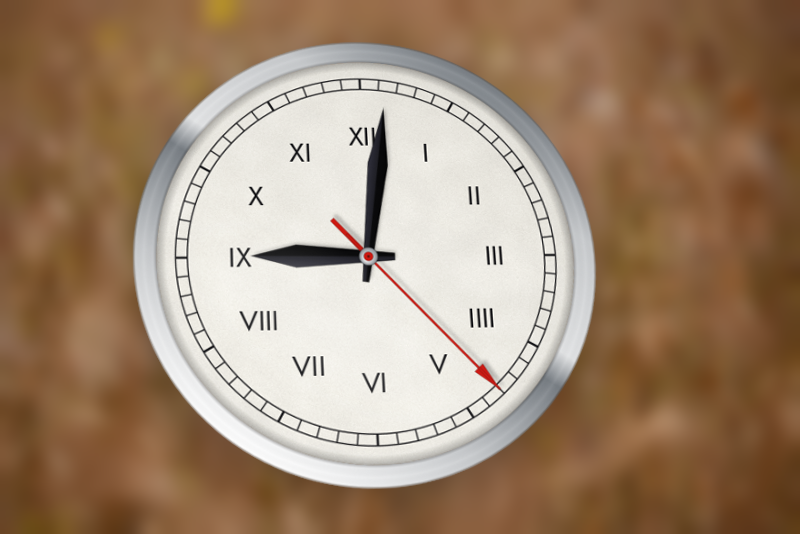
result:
9.01.23
